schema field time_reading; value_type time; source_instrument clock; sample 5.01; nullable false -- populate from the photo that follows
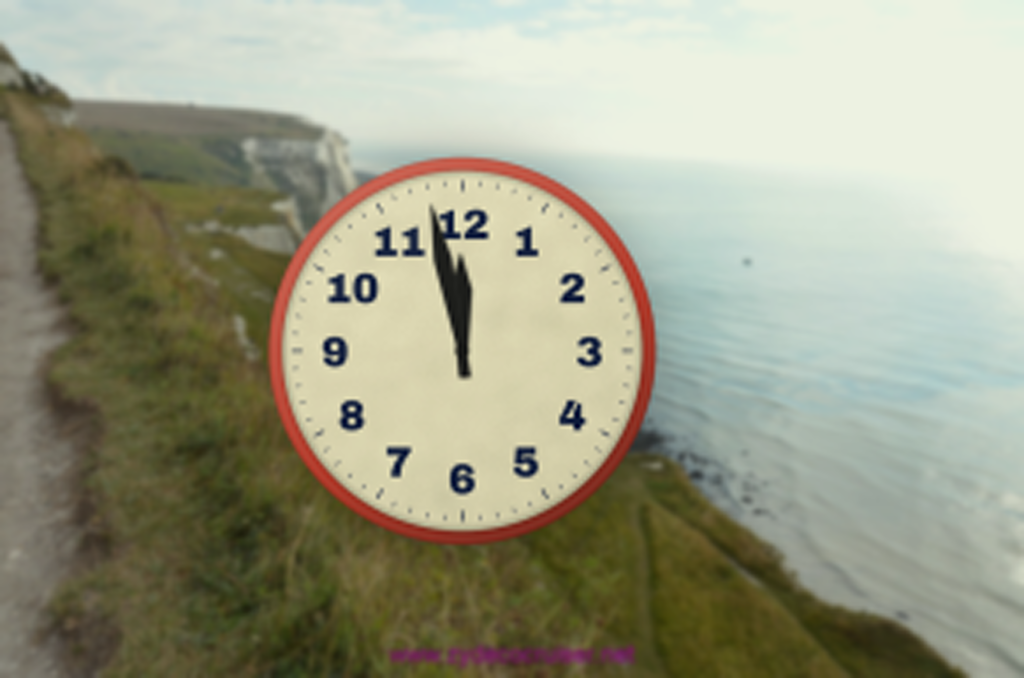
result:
11.58
